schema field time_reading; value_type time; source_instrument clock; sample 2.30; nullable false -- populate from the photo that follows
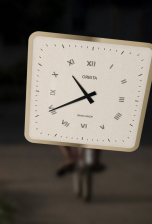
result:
10.40
